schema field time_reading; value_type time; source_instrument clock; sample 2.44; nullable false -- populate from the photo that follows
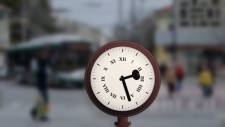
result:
2.27
